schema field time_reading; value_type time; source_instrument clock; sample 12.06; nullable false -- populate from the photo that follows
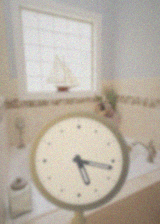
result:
5.17
